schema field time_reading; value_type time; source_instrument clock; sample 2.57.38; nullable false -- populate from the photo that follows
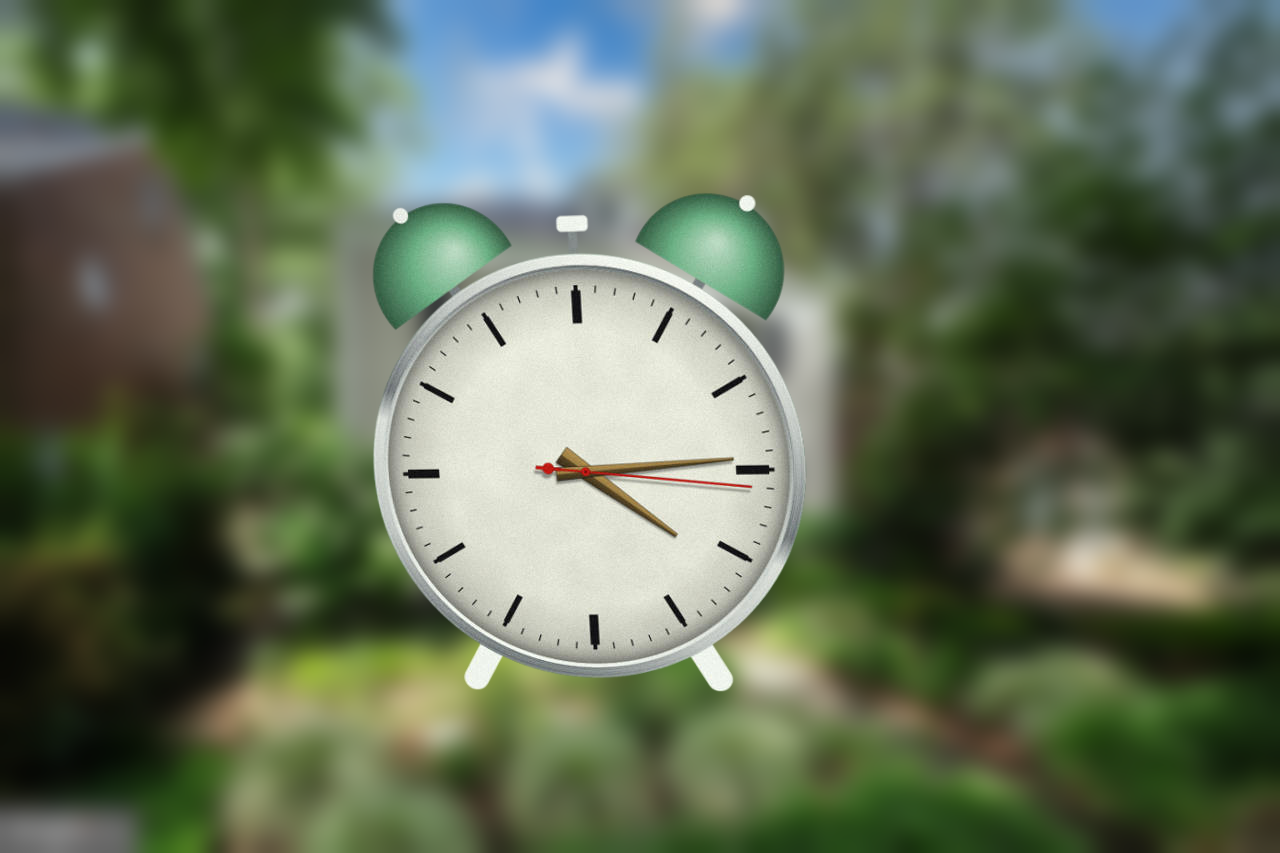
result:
4.14.16
